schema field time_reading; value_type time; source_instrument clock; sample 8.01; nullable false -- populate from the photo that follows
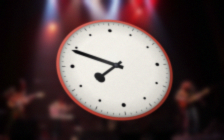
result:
7.49
